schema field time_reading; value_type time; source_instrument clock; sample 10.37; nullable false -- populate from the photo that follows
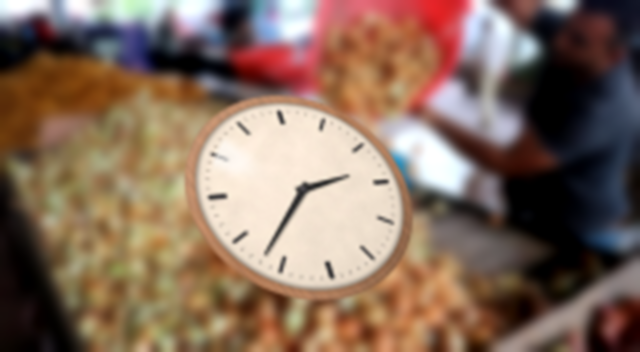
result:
2.37
